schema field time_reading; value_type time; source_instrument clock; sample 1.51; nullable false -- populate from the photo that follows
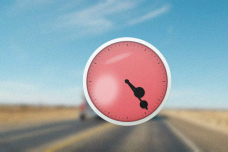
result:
4.24
